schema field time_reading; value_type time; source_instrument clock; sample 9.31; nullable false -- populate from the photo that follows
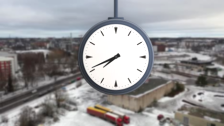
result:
7.41
